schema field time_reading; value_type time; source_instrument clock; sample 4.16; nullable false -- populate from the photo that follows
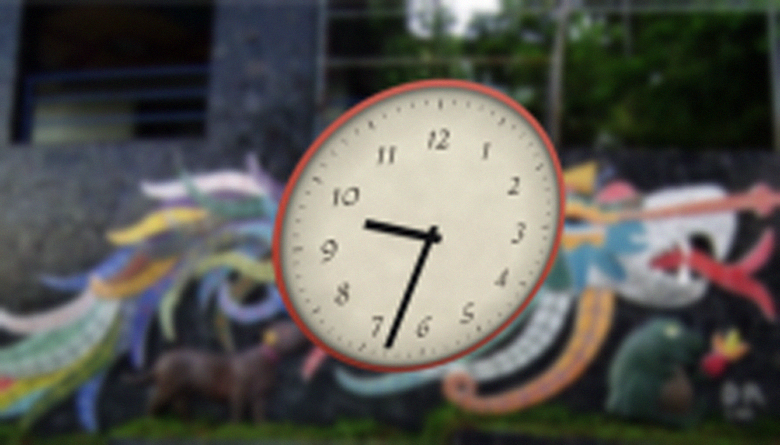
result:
9.33
